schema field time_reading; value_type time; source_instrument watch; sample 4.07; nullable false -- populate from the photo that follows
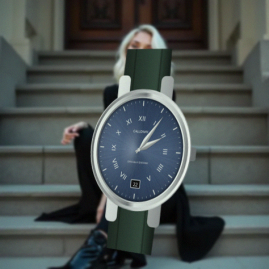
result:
2.06
